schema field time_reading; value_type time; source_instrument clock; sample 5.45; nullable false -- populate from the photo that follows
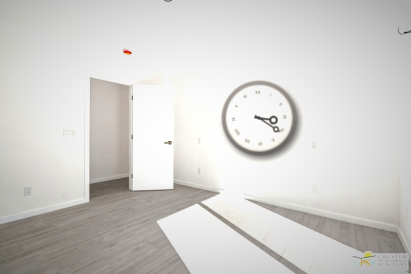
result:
3.21
